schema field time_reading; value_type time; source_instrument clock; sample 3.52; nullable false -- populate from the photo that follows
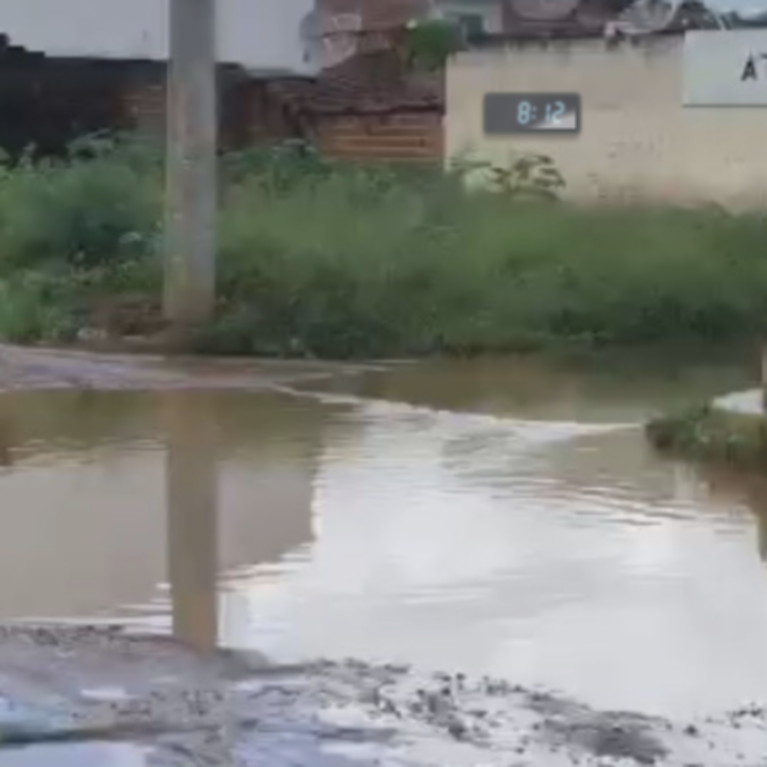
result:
8.12
